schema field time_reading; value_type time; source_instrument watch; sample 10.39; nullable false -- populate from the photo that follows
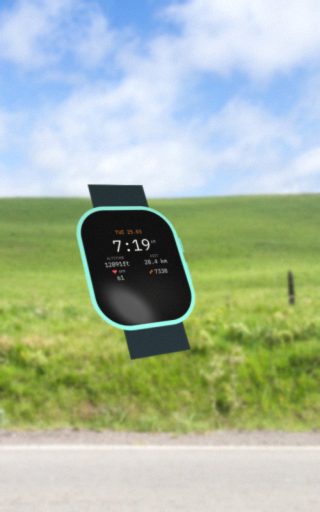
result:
7.19
